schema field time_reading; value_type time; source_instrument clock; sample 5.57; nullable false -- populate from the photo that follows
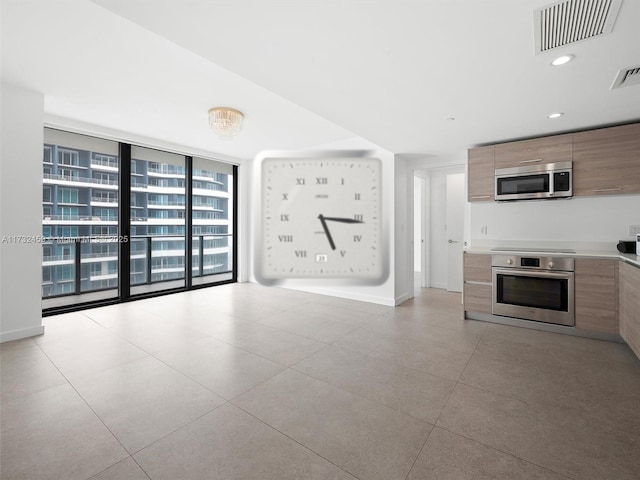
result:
5.16
